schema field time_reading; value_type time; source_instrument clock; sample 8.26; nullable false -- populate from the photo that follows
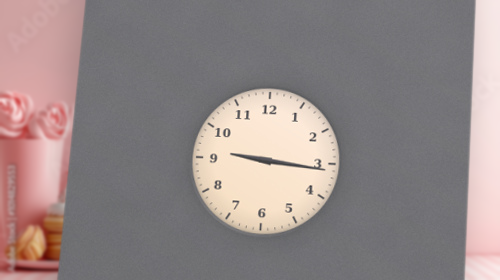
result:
9.16
